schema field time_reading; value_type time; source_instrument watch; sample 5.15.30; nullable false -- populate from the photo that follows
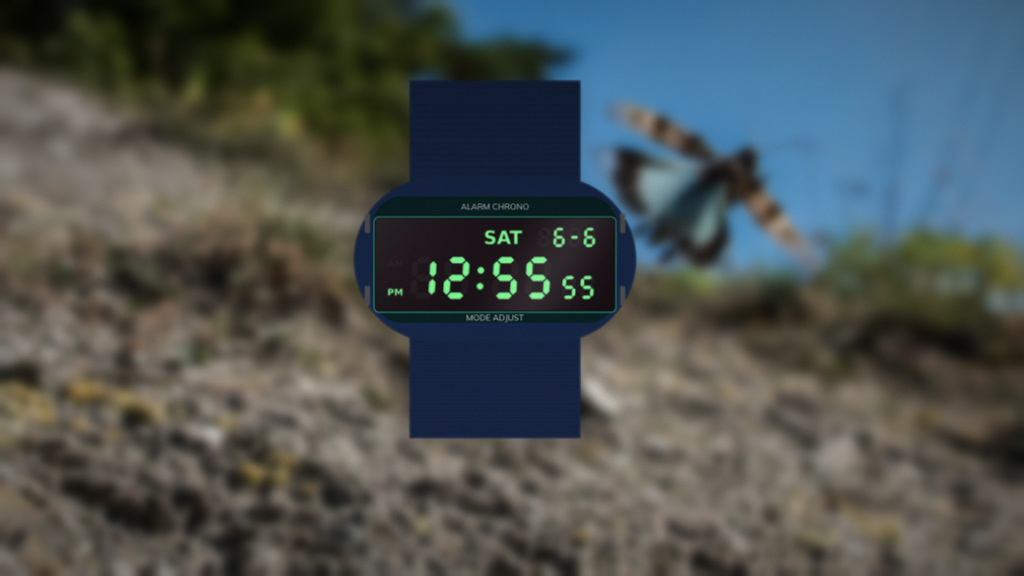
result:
12.55.55
